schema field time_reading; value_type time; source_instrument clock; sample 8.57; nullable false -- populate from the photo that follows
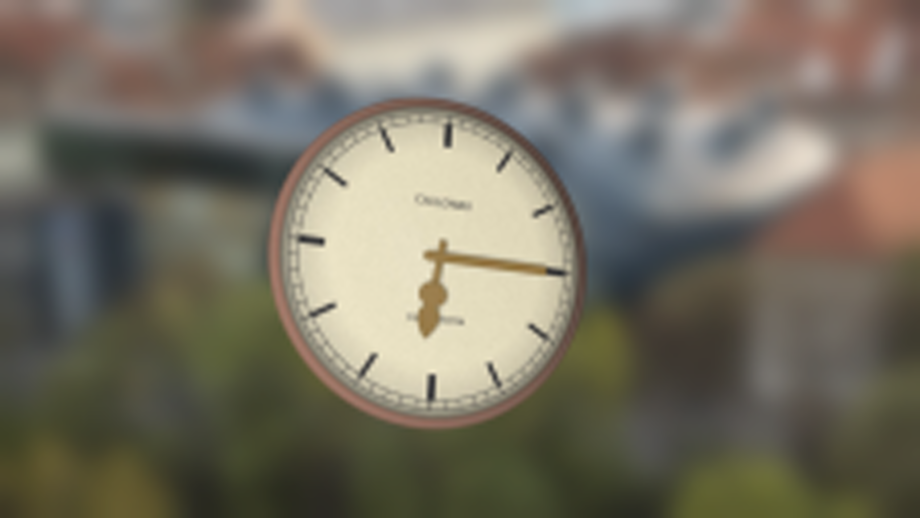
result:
6.15
